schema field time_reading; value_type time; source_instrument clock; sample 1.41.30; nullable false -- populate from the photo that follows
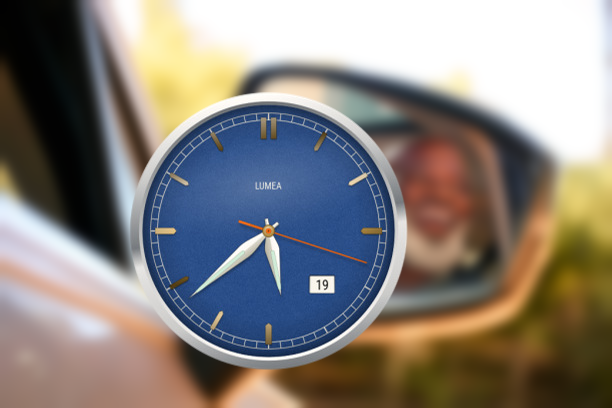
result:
5.38.18
